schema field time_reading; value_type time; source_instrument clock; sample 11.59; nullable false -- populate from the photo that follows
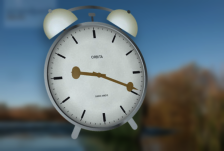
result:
9.19
